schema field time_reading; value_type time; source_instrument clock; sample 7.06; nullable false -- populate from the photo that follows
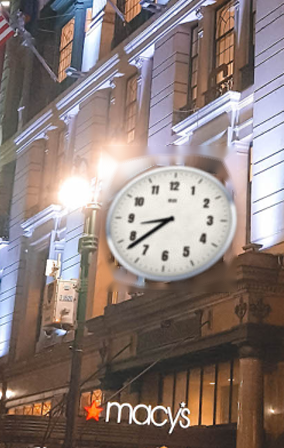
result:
8.38
